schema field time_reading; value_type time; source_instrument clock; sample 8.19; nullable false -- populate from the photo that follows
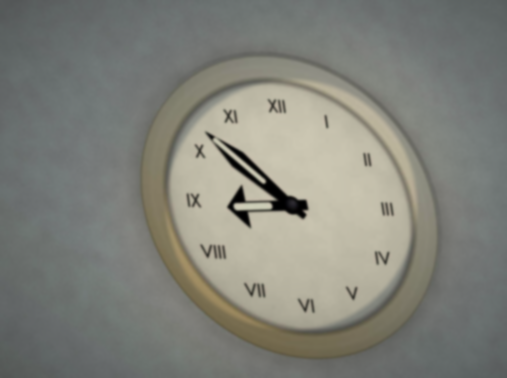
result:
8.52
